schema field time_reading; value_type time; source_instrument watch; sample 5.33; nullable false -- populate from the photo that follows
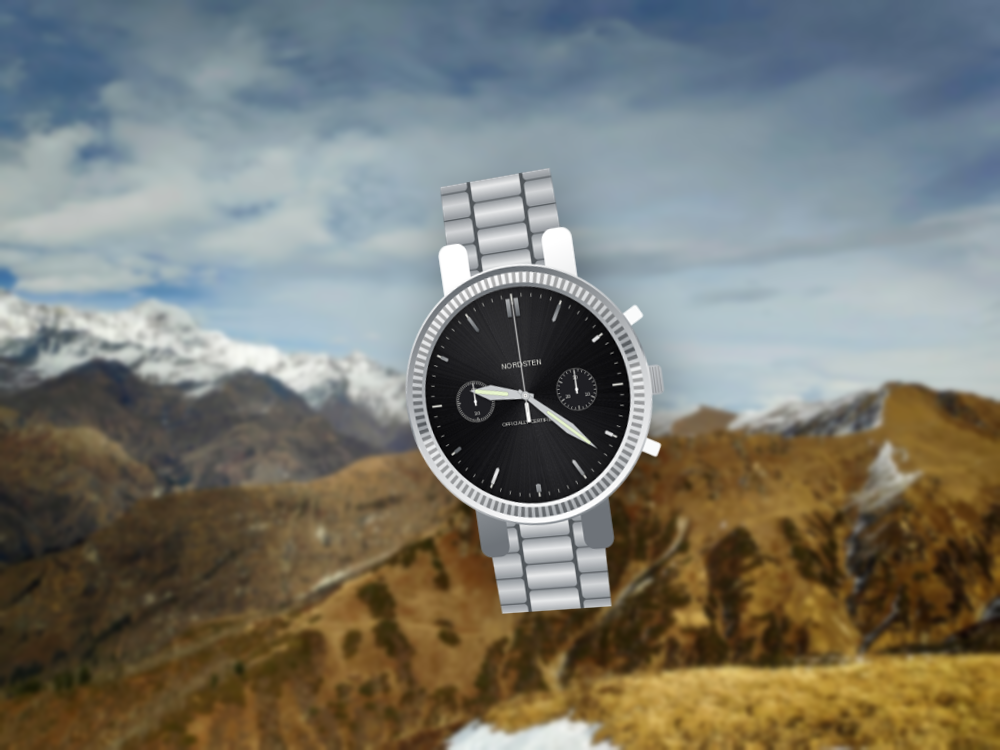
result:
9.22
